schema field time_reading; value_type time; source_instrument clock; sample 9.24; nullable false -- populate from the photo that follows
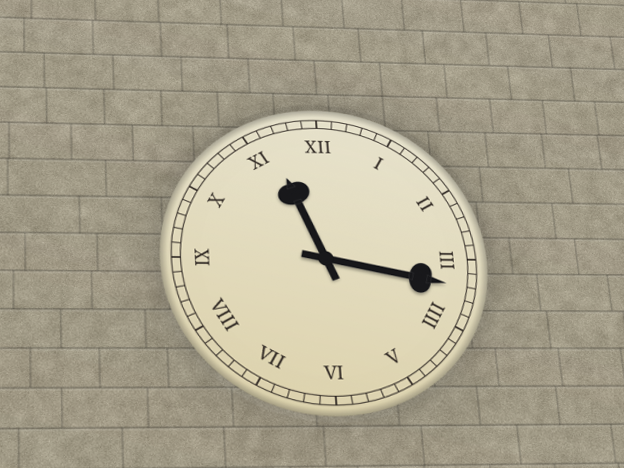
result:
11.17
